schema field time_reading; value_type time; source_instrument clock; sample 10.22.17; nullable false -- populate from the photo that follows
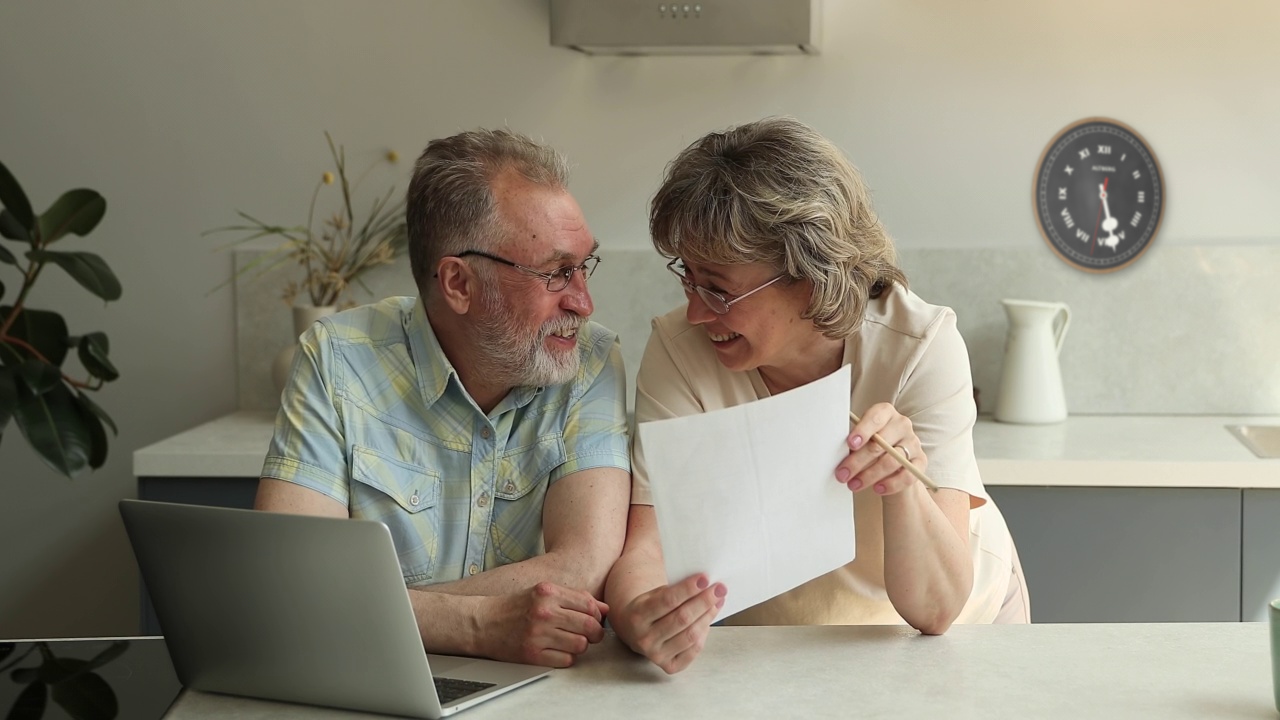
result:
5.27.32
